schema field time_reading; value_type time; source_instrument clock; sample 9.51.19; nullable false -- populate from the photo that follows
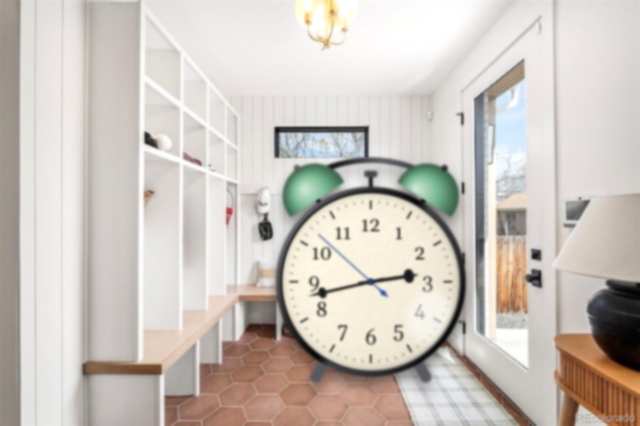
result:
2.42.52
